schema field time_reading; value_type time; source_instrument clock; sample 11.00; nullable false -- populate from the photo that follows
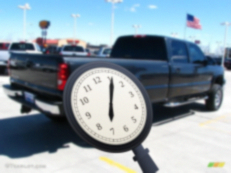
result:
7.06
